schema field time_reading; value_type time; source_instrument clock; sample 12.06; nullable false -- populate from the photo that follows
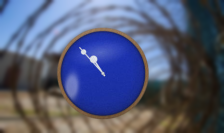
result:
10.53
